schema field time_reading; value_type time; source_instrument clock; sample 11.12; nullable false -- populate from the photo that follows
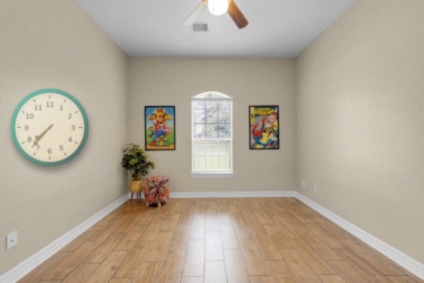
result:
7.37
